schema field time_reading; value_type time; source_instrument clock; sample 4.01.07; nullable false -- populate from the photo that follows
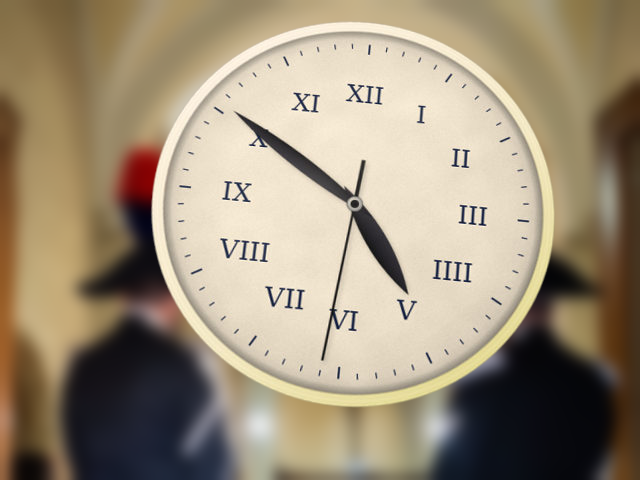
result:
4.50.31
